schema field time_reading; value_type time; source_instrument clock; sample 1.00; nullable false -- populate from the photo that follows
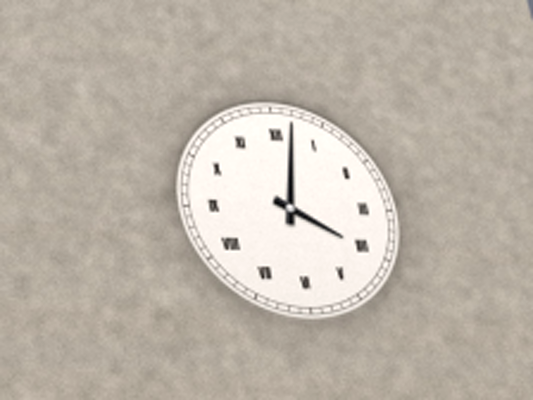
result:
4.02
